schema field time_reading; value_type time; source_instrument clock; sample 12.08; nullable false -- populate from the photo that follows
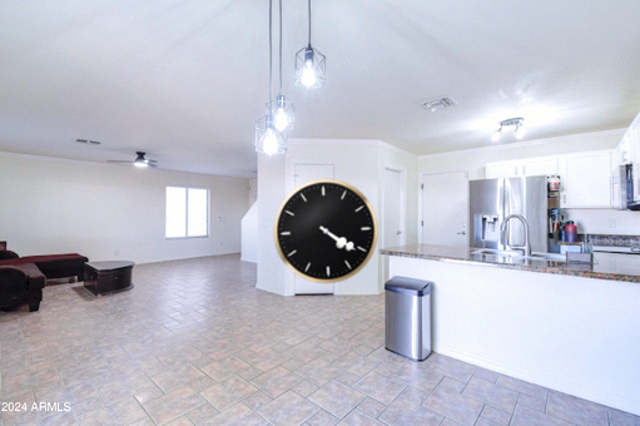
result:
4.21
